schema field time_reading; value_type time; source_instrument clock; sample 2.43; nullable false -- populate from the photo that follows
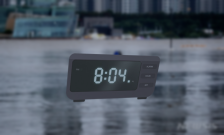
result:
8.04
